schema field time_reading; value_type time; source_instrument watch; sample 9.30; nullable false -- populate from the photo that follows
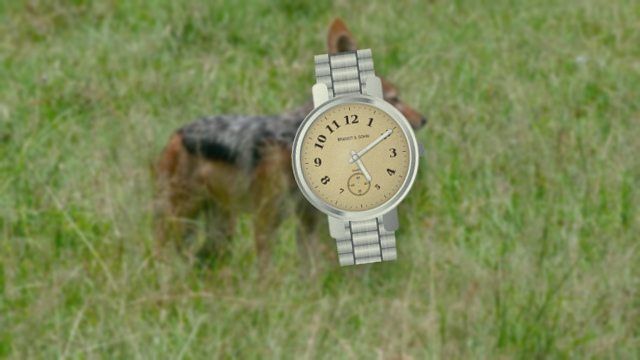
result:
5.10
